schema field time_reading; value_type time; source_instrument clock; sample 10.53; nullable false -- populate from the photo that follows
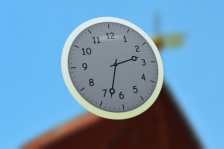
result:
2.33
